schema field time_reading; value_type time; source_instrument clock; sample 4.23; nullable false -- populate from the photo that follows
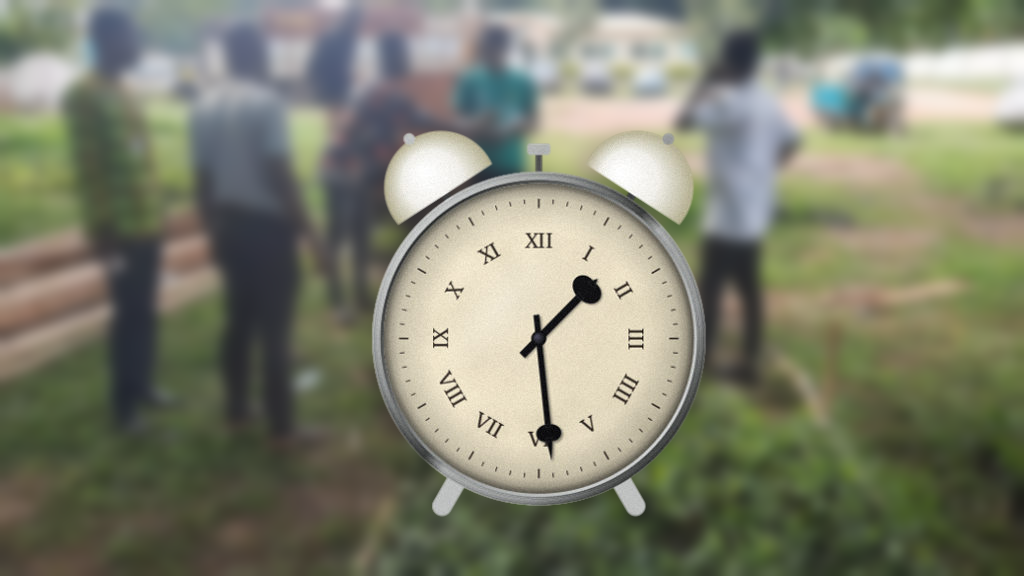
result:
1.29
